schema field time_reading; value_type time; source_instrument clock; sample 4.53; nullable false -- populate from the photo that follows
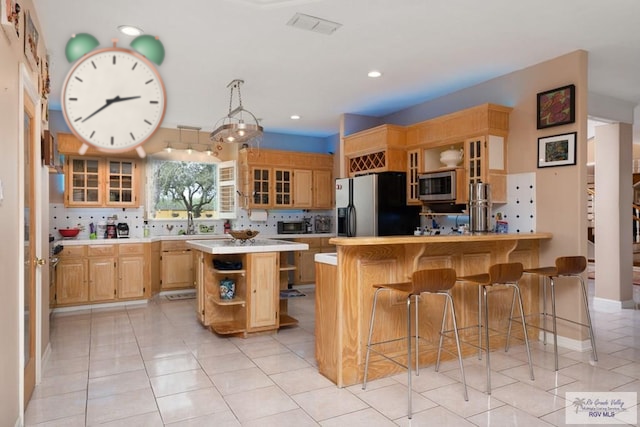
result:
2.39
